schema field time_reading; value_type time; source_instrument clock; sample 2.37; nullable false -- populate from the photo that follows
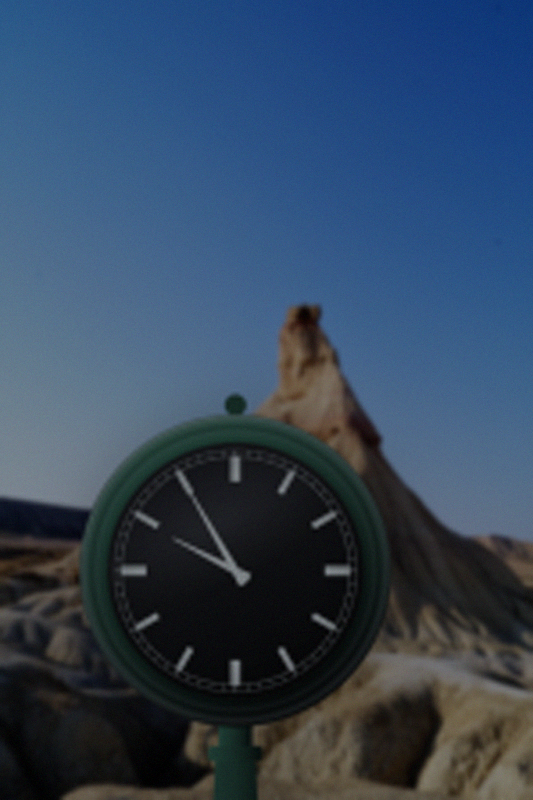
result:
9.55
